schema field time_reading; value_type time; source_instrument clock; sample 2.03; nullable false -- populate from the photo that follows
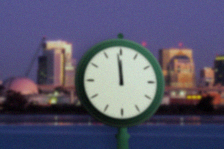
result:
11.59
